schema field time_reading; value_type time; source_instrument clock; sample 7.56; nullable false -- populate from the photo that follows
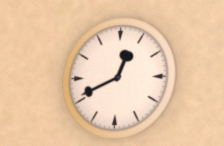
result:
12.41
